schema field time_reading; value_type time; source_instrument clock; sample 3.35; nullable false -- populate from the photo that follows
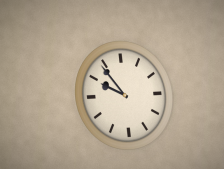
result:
9.54
